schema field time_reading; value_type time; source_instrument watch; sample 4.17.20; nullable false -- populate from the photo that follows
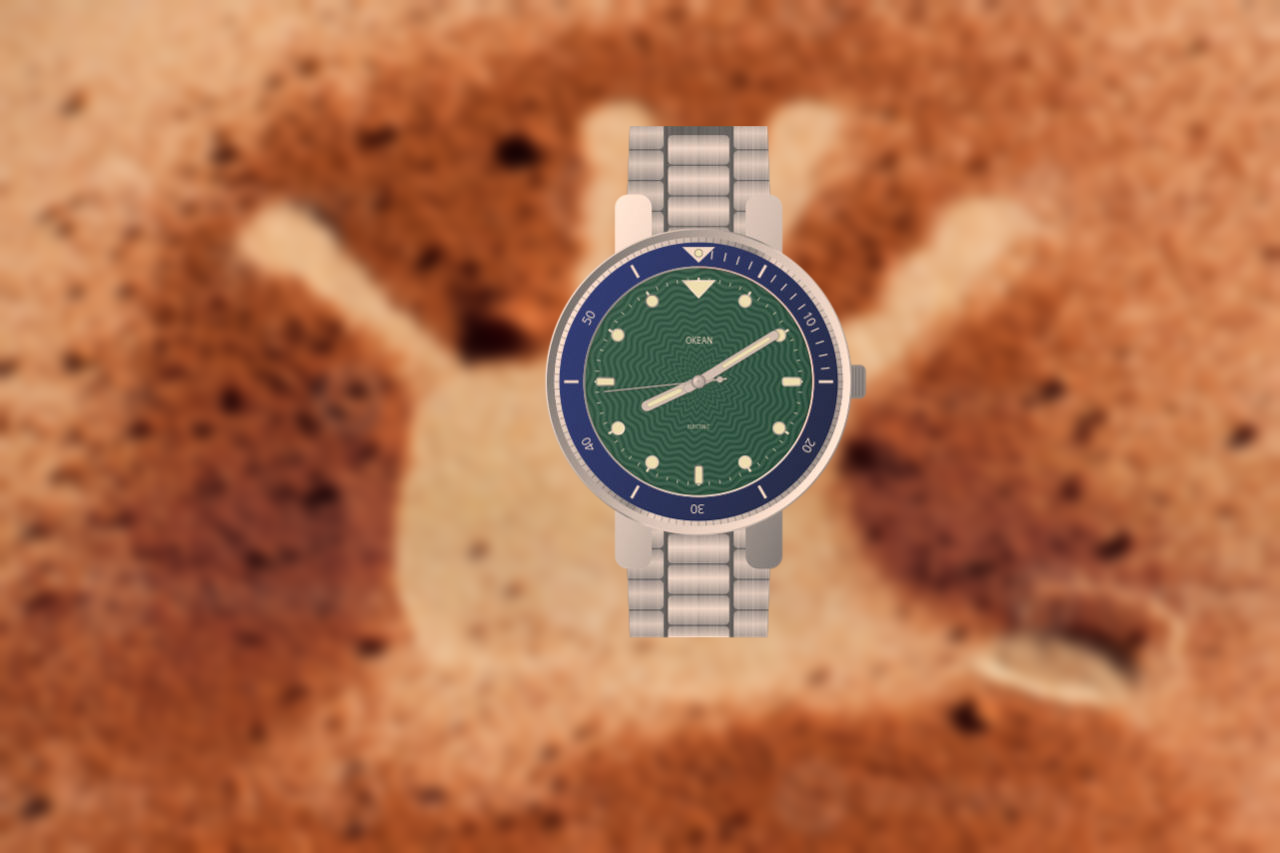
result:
8.09.44
